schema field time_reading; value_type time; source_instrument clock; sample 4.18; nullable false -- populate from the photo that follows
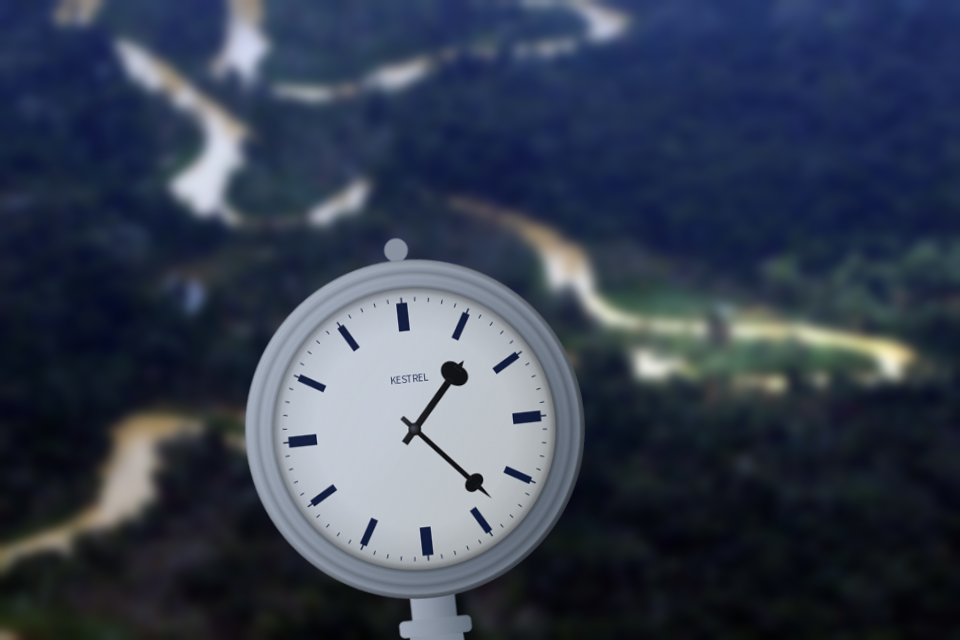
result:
1.23
